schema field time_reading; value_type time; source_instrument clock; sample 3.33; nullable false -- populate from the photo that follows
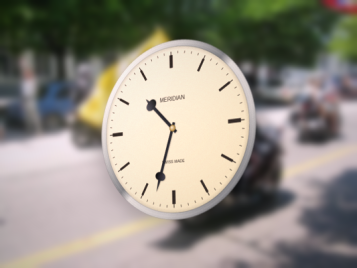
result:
10.33
